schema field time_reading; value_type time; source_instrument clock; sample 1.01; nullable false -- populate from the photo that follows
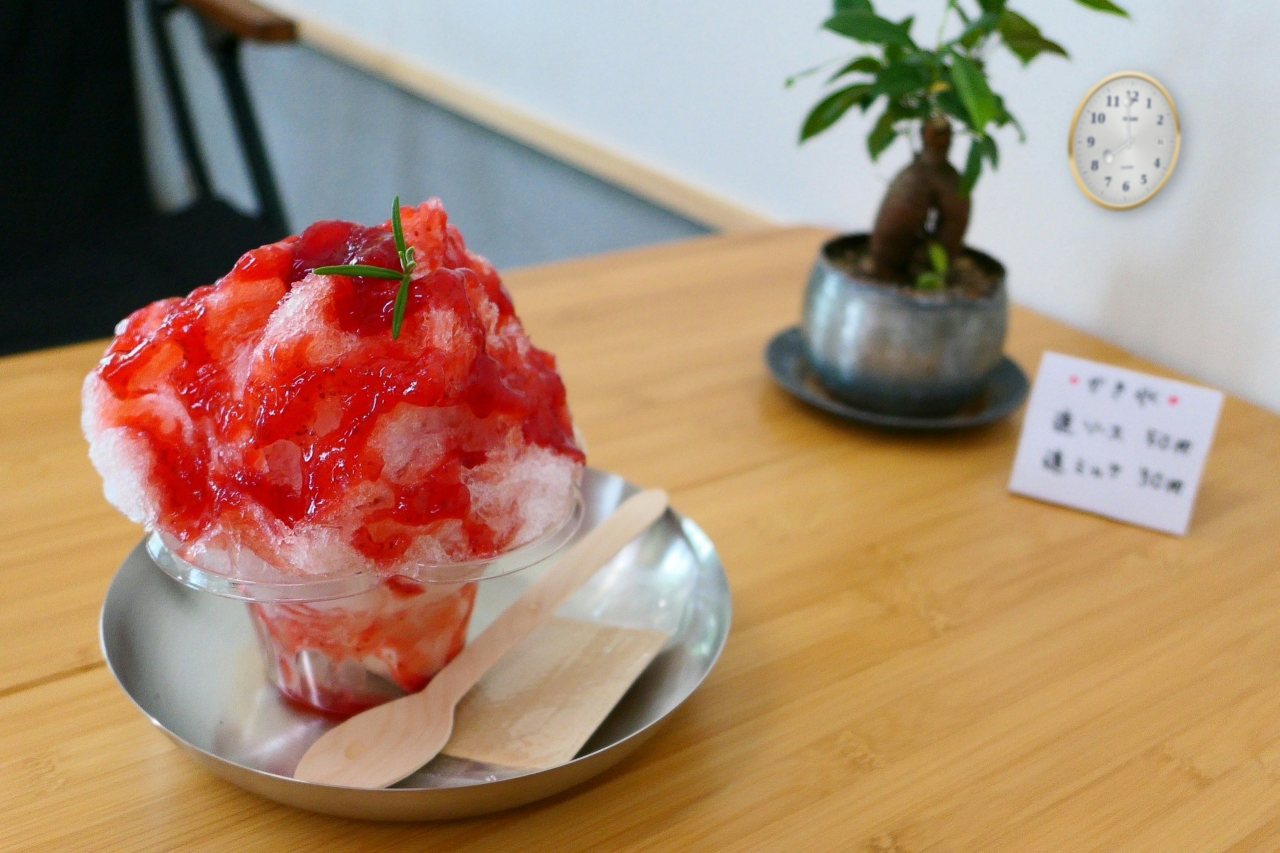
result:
7.59
